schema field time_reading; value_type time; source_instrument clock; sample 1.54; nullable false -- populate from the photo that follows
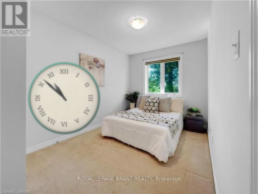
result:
10.52
